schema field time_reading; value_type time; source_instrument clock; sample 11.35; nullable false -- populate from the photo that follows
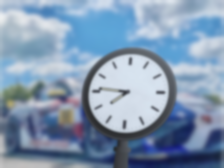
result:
7.46
